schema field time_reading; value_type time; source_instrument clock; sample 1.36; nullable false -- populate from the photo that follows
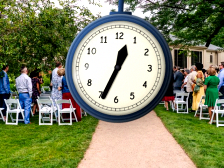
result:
12.34
